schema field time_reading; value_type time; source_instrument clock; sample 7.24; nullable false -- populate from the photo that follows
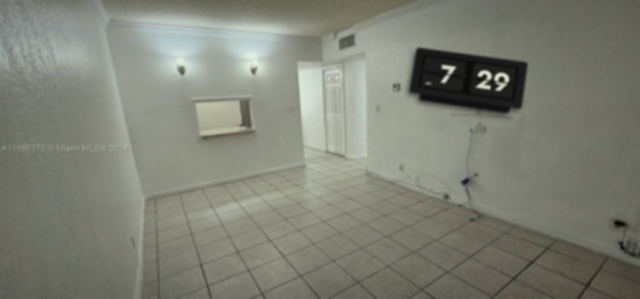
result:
7.29
